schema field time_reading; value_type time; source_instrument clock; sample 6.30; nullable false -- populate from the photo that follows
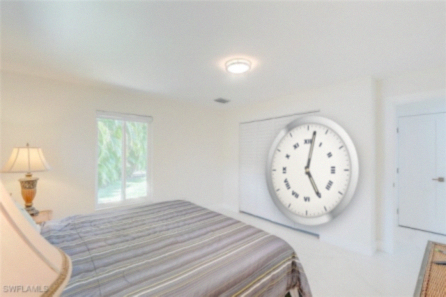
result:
5.02
